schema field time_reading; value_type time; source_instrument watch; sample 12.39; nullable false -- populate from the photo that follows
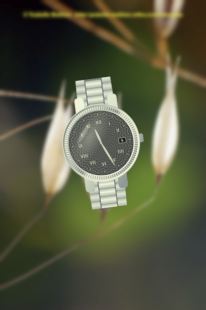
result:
11.26
